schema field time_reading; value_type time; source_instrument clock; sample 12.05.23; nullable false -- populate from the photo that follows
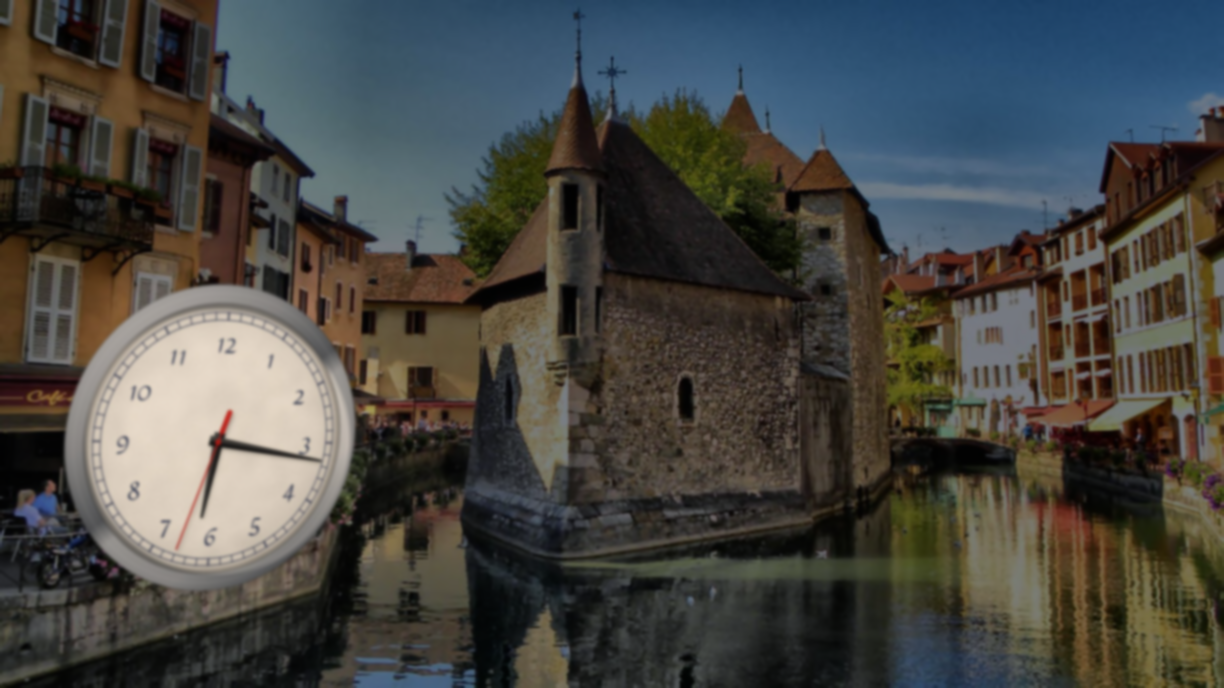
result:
6.16.33
